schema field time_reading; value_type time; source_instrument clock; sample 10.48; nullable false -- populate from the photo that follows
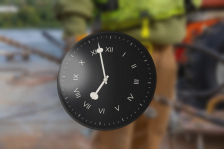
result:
6.57
